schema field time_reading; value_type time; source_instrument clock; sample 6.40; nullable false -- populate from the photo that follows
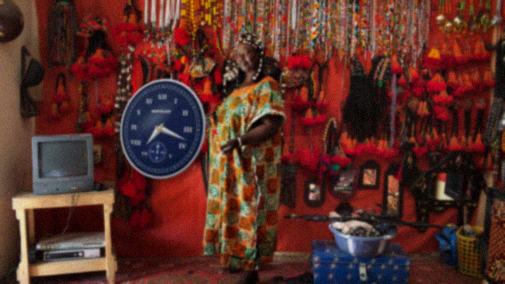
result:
7.18
